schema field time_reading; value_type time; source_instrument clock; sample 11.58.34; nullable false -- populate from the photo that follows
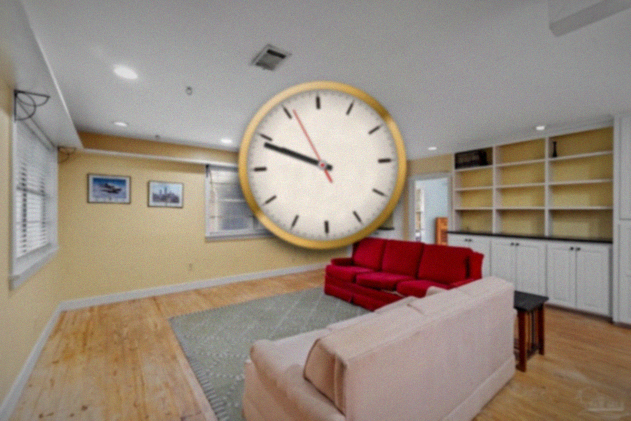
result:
9.48.56
